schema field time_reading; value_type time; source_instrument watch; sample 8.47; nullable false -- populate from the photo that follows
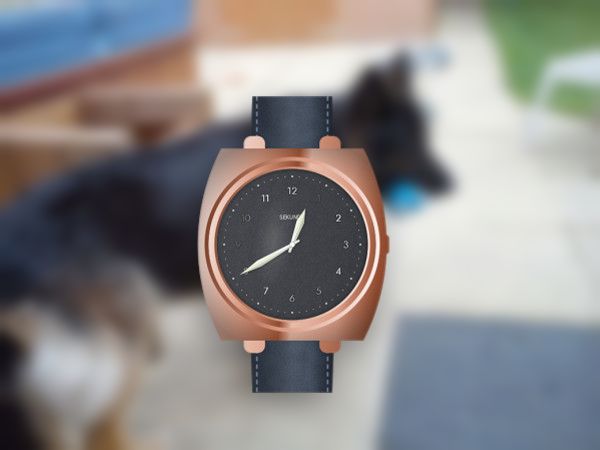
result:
12.40
